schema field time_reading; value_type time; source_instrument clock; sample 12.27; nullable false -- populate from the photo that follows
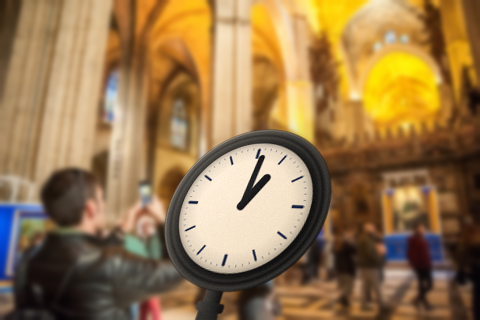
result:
1.01
